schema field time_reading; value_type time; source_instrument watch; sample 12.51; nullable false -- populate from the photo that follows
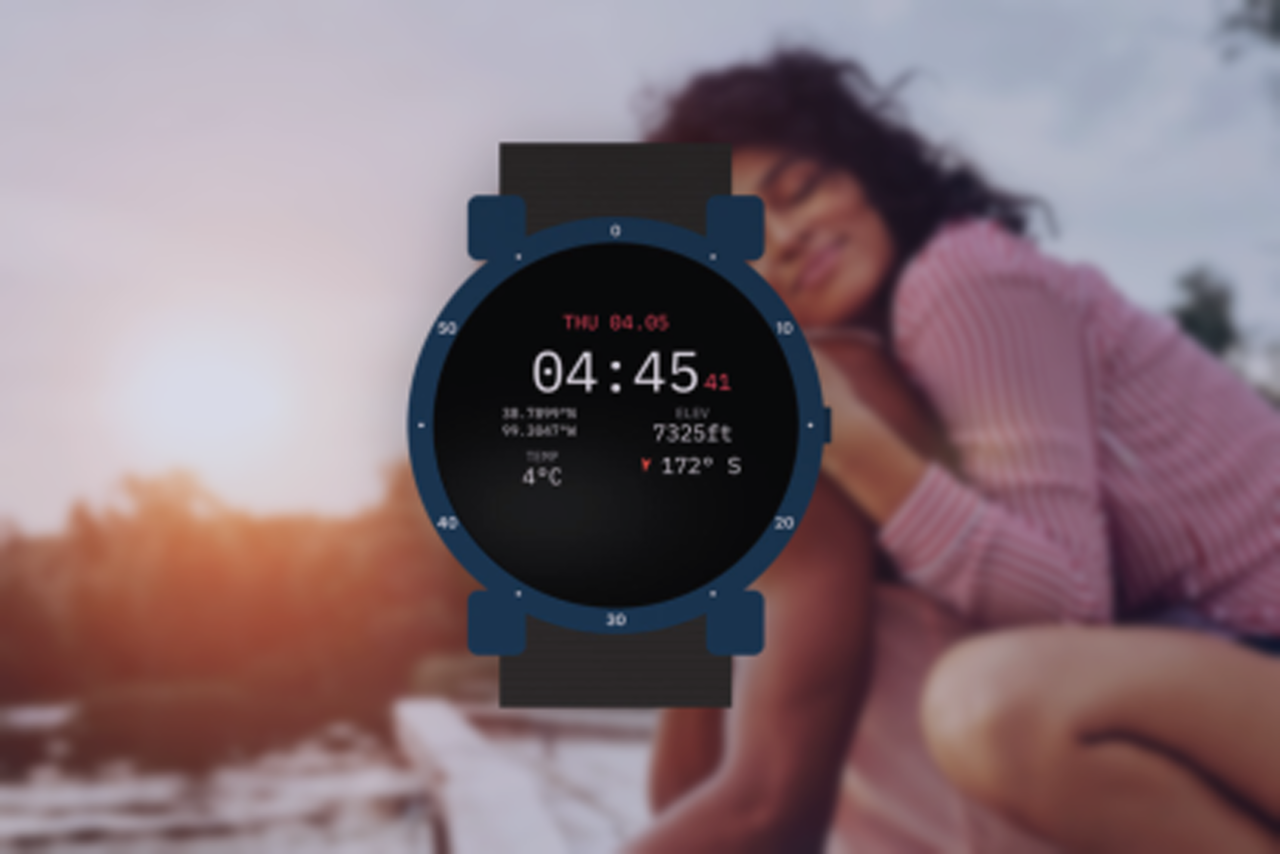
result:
4.45
